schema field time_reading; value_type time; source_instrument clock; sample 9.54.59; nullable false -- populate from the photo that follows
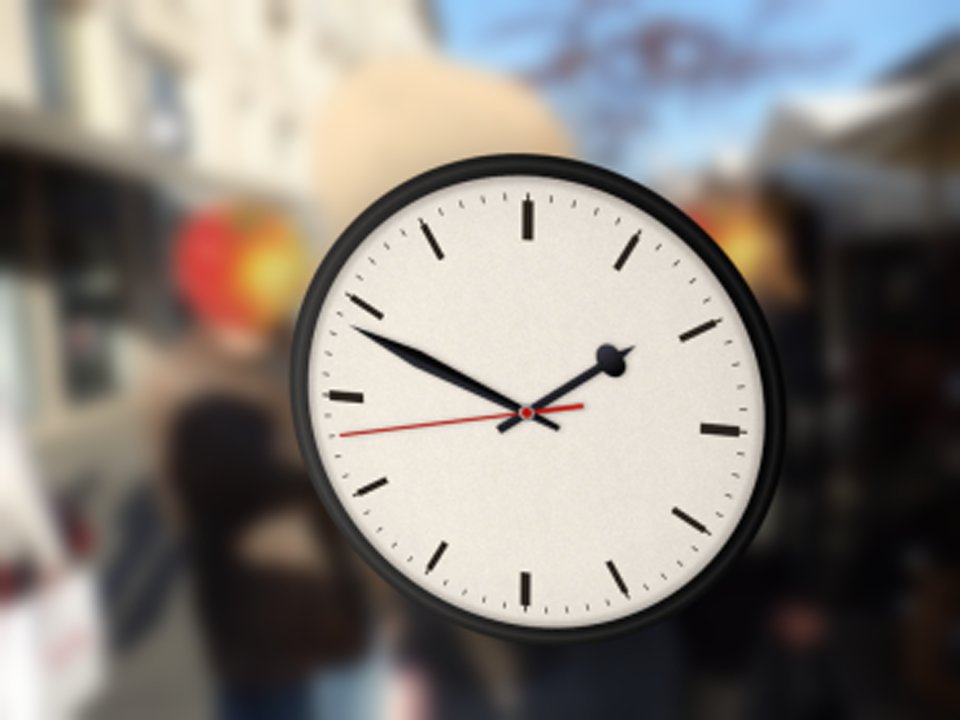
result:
1.48.43
